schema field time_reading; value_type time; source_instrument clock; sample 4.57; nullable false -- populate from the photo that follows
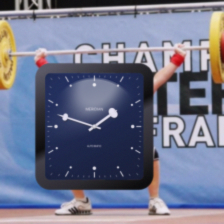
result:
1.48
